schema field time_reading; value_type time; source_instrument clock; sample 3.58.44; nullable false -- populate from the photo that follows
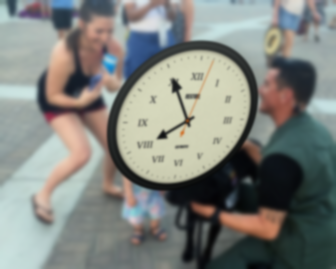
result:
7.55.02
